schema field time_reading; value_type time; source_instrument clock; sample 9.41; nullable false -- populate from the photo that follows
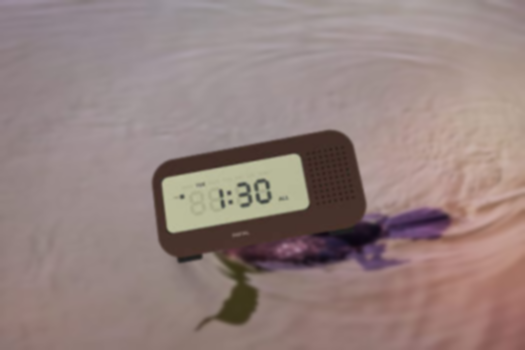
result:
1.30
